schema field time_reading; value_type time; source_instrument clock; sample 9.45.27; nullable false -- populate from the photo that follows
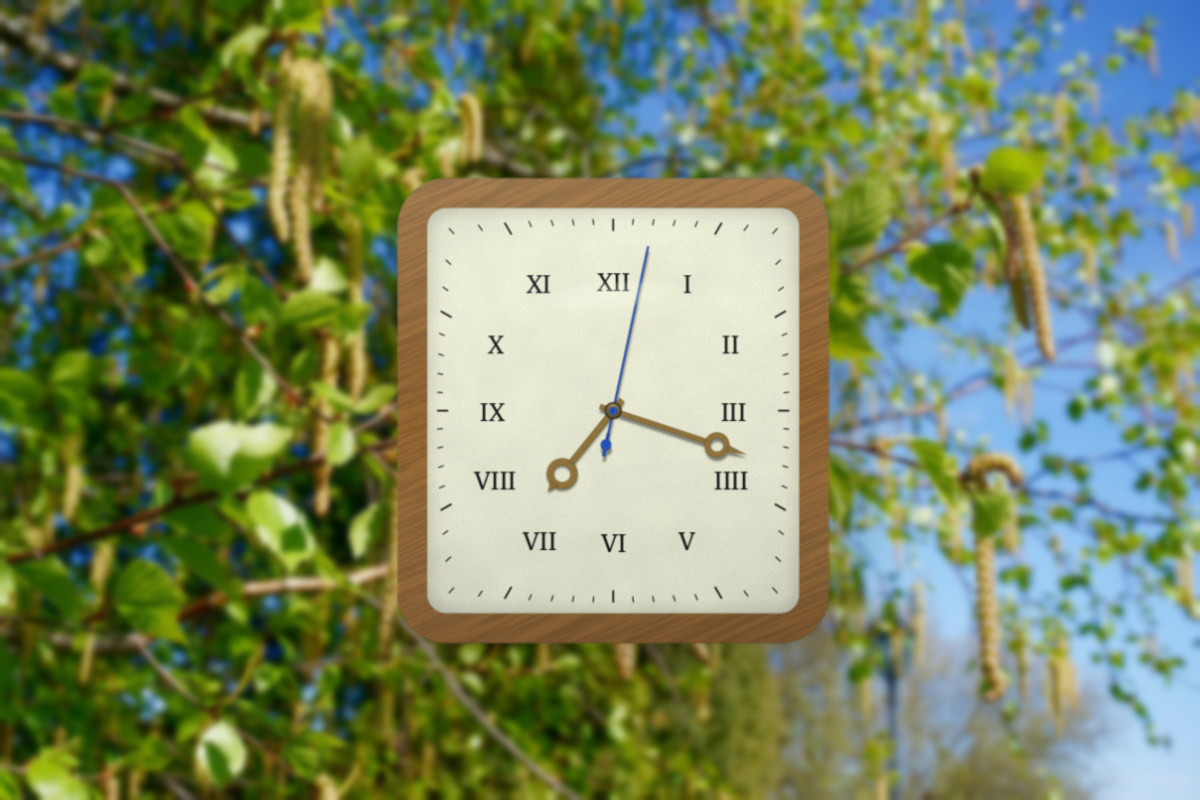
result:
7.18.02
